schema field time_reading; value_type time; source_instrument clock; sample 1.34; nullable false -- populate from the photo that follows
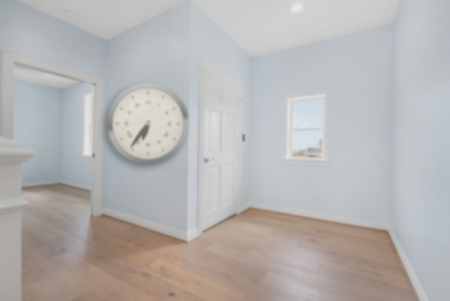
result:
6.36
